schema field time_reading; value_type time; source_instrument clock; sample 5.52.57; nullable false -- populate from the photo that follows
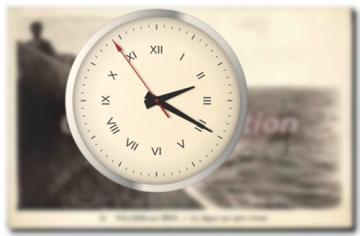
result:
2.19.54
